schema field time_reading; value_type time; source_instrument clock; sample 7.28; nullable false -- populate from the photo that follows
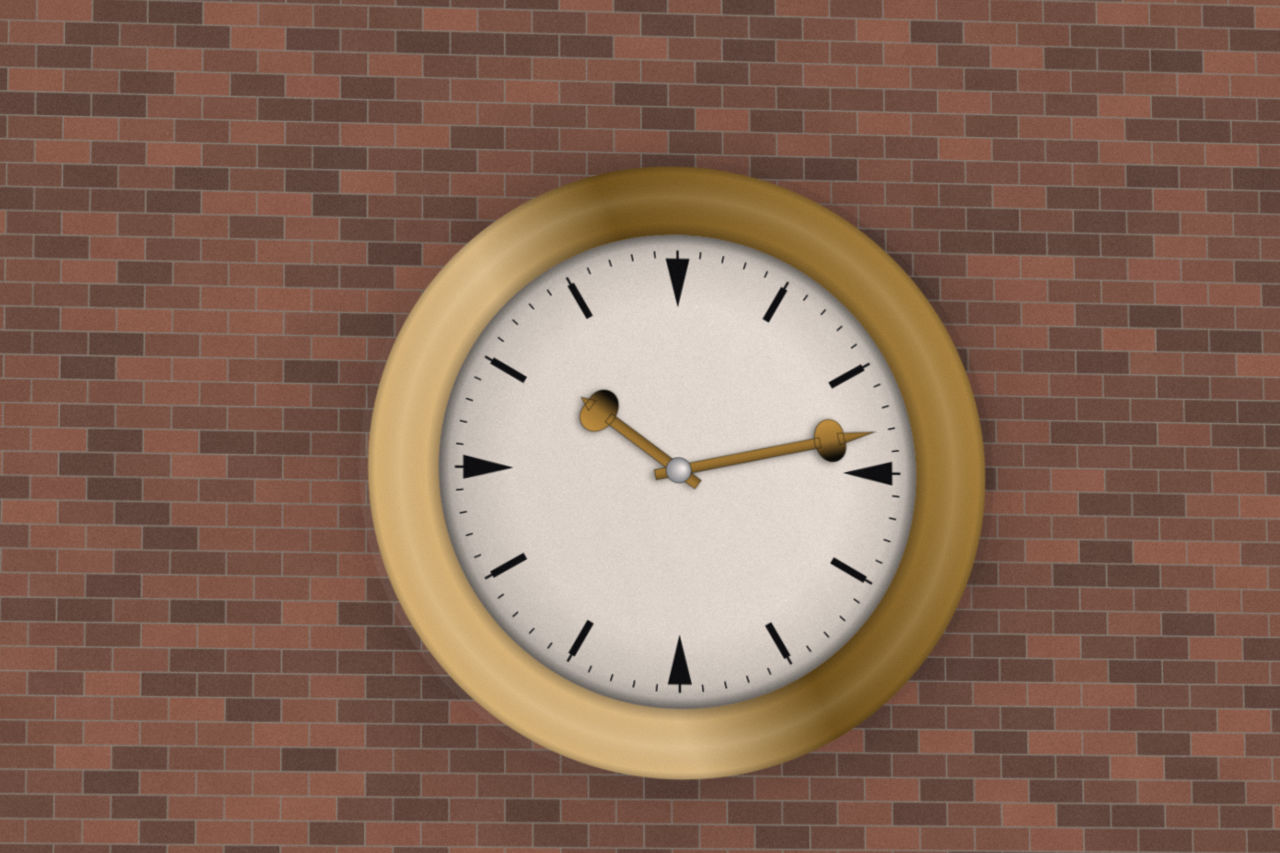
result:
10.13
